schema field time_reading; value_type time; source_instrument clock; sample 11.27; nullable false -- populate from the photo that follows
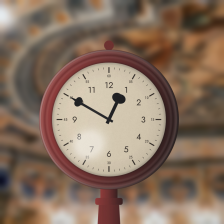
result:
12.50
